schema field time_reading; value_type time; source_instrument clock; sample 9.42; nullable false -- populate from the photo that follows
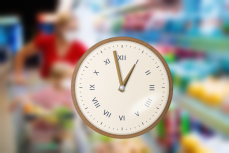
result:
12.58
